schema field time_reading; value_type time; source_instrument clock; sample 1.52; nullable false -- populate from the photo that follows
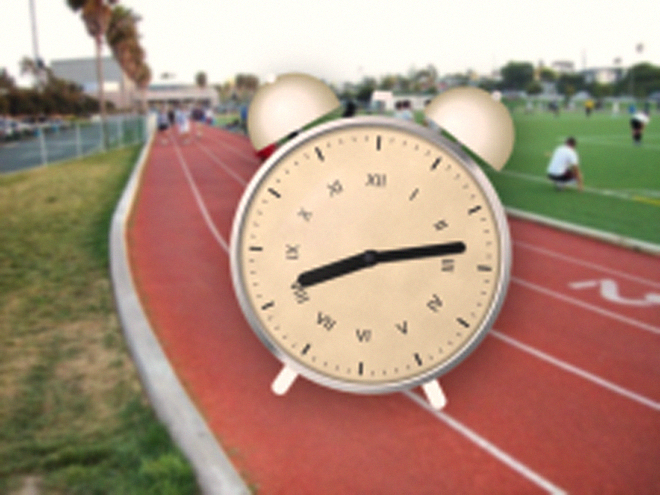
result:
8.13
